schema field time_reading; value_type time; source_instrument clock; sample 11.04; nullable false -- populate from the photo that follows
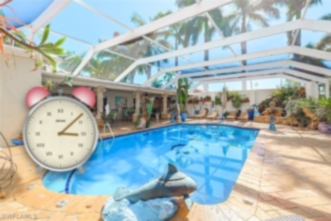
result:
3.08
